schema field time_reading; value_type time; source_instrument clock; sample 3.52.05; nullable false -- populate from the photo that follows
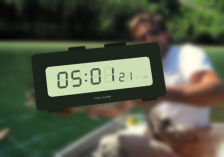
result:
5.01.21
